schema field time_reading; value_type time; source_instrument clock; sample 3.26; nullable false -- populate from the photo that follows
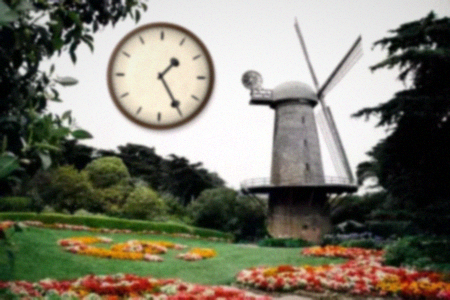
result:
1.25
